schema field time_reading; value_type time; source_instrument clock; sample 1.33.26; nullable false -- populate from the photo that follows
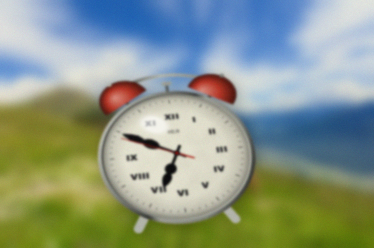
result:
6.49.49
